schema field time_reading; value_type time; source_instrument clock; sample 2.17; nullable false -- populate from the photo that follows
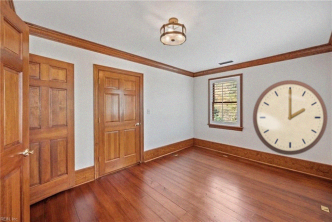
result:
2.00
